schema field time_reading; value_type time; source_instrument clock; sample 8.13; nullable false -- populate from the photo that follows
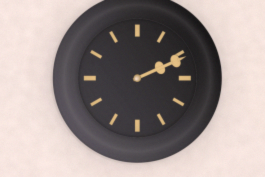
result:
2.11
